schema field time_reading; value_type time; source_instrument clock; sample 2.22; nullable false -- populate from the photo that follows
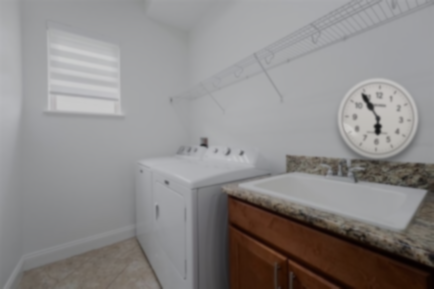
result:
5.54
